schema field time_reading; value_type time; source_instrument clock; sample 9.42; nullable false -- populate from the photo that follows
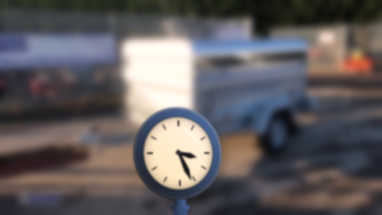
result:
3.26
